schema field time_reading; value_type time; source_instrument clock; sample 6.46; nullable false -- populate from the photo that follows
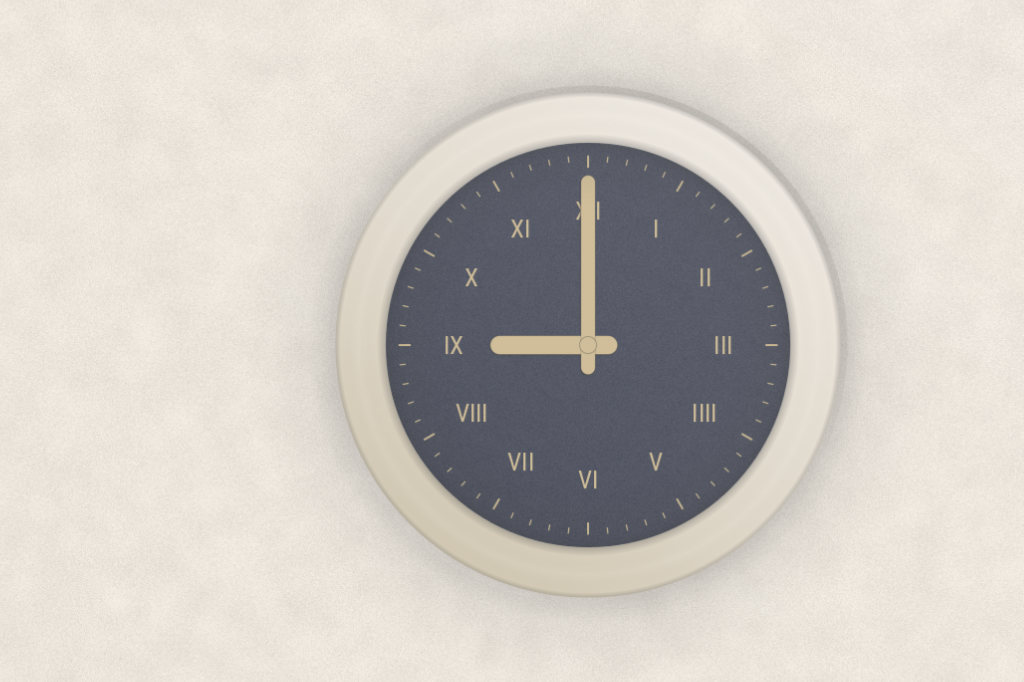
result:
9.00
